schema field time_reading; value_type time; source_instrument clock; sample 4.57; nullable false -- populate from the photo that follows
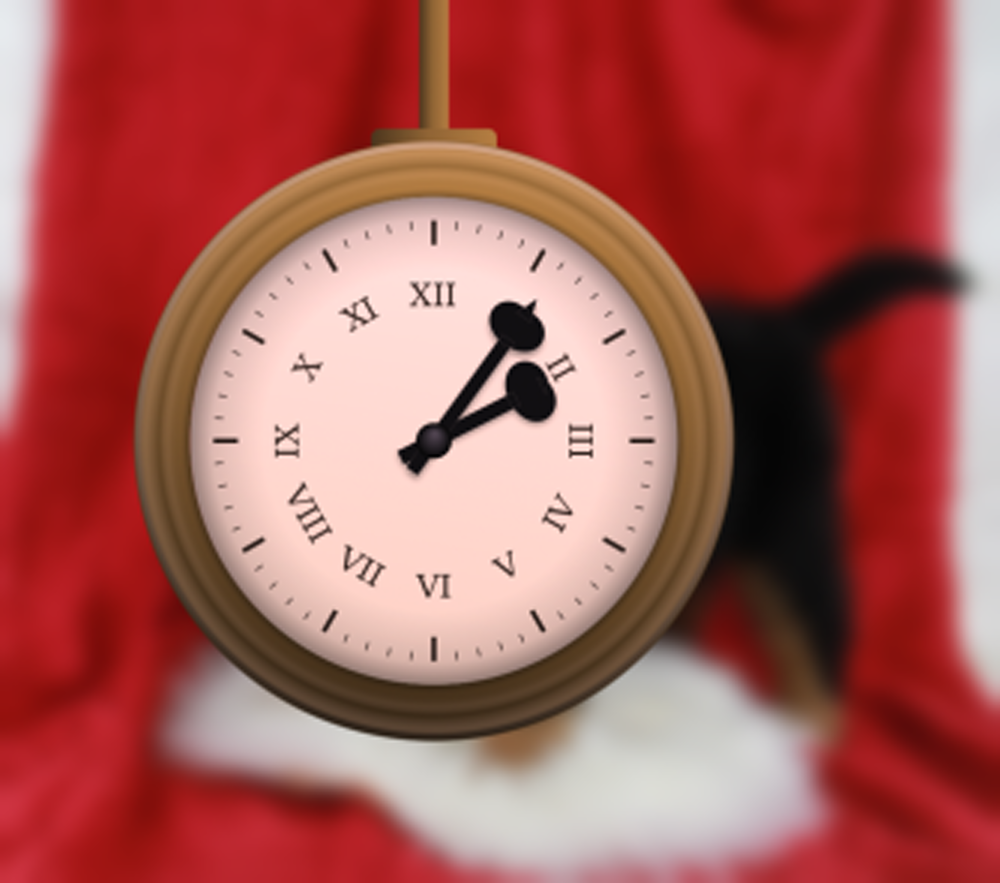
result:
2.06
